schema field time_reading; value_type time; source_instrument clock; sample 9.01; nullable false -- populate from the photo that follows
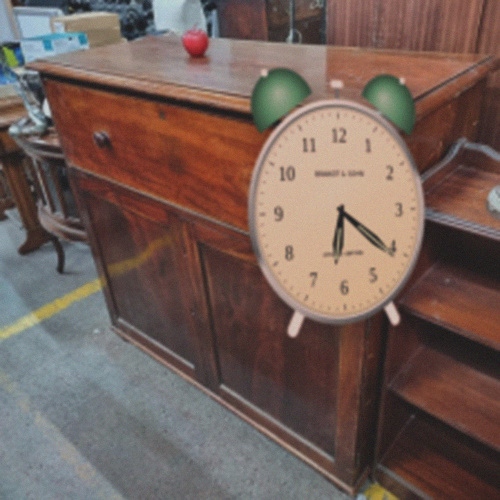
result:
6.21
